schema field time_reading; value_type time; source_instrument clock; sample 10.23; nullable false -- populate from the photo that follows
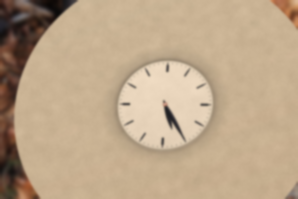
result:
5.25
